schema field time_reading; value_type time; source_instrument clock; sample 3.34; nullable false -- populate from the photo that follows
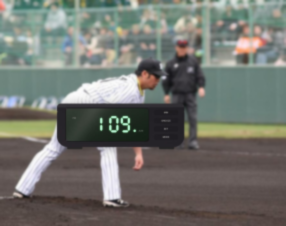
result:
1.09
